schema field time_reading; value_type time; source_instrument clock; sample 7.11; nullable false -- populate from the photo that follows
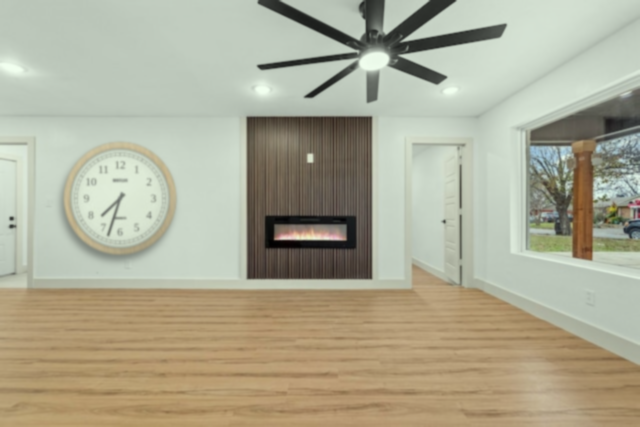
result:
7.33
